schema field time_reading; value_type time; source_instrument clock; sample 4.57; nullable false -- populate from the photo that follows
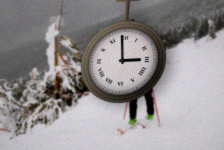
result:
2.59
